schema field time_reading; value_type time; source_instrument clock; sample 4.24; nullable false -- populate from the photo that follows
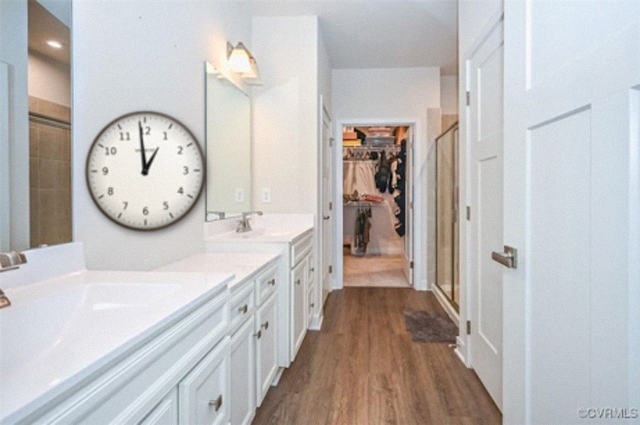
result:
12.59
